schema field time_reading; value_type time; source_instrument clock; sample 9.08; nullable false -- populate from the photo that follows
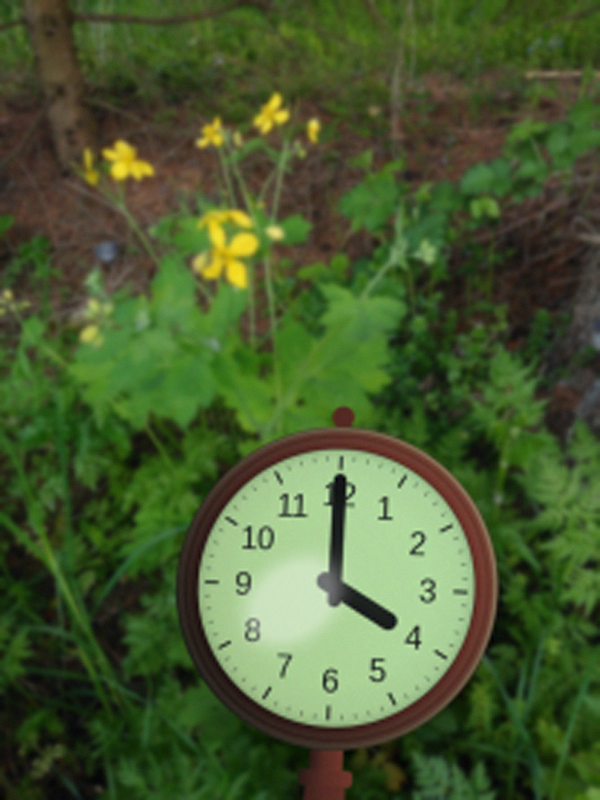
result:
4.00
